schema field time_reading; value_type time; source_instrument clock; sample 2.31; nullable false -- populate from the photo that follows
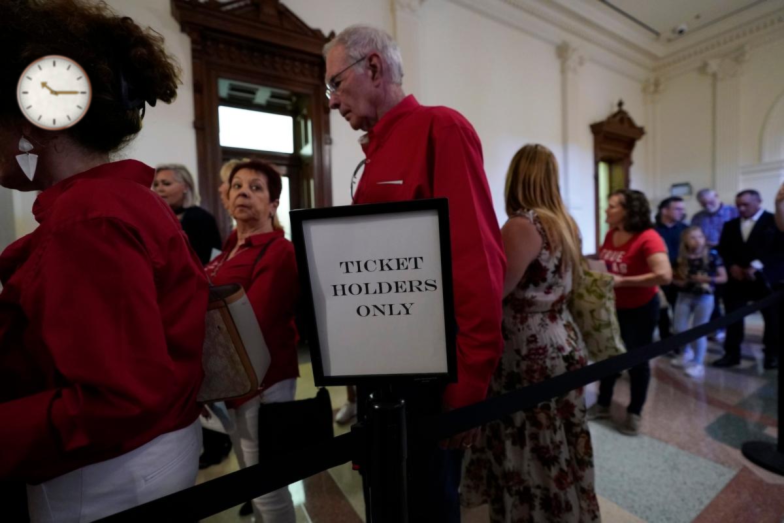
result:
10.15
